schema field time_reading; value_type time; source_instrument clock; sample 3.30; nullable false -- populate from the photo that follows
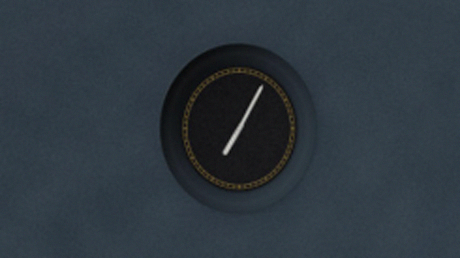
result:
7.05
